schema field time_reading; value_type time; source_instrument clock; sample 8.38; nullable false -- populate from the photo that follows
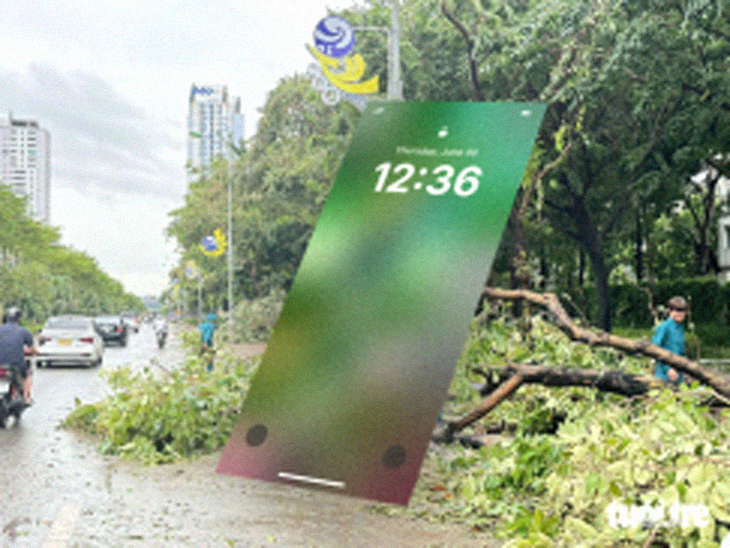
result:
12.36
